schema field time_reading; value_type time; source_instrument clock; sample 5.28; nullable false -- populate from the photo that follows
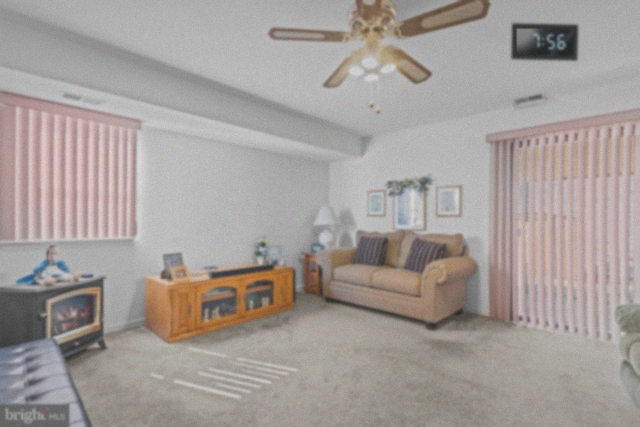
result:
7.56
